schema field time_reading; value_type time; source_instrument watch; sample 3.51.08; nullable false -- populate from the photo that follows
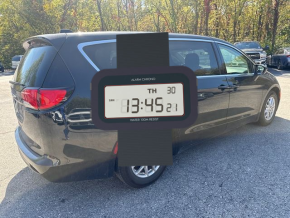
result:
13.45.21
